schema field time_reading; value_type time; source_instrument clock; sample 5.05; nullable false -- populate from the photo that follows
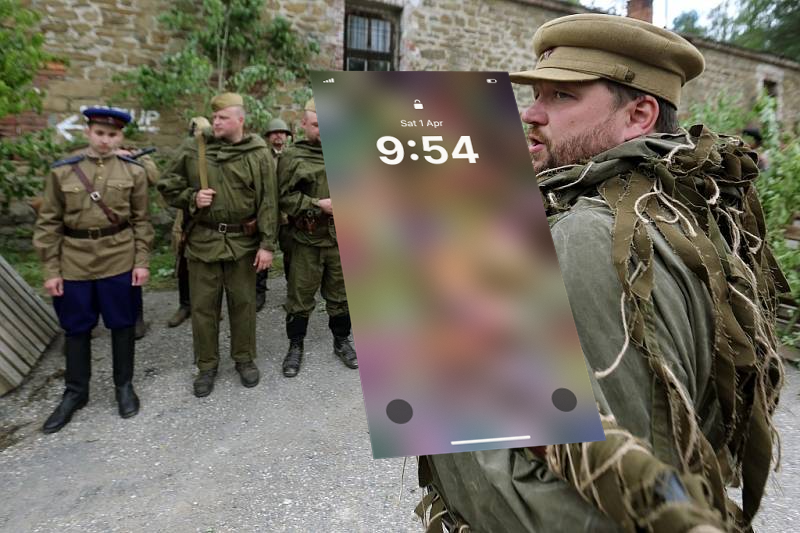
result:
9.54
